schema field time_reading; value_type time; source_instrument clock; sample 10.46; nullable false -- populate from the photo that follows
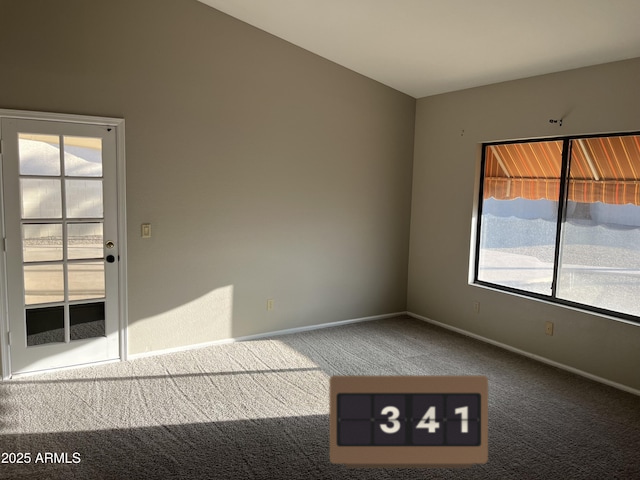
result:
3.41
